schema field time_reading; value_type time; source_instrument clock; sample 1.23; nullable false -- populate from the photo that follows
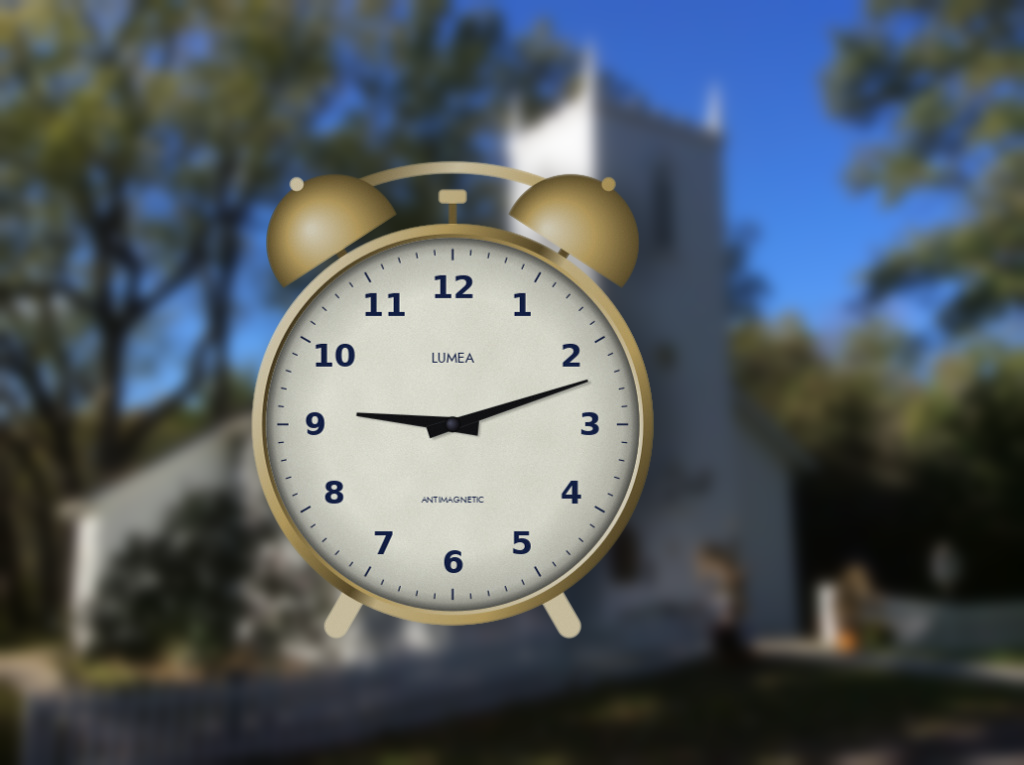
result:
9.12
